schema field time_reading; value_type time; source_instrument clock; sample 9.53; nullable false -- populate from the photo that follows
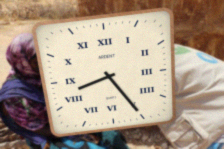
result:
8.25
